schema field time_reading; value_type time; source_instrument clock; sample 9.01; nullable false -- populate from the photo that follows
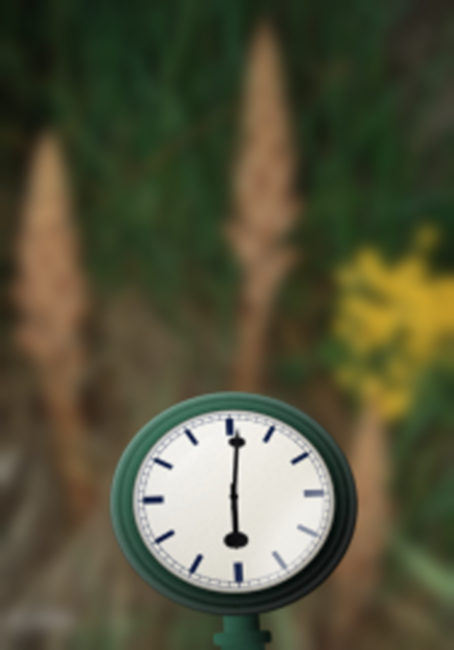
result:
6.01
